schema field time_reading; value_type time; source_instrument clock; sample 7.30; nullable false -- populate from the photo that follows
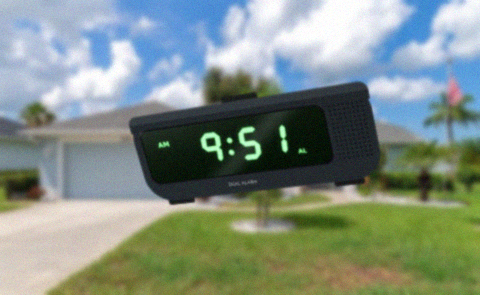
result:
9.51
